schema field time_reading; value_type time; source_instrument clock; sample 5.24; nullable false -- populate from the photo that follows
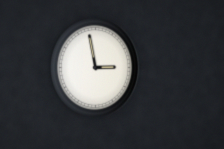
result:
2.58
